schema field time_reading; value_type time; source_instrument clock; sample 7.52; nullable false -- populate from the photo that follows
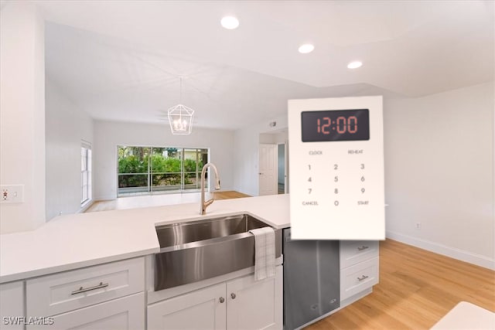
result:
12.00
